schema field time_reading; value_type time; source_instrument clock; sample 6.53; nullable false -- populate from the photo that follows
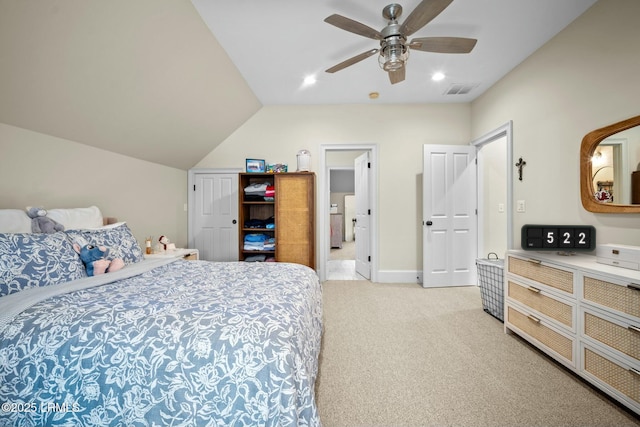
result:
5.22
